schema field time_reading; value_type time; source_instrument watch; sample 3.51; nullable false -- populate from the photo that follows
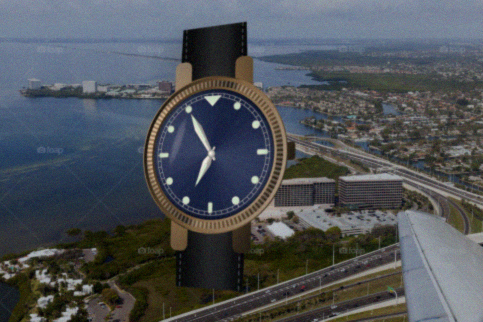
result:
6.55
